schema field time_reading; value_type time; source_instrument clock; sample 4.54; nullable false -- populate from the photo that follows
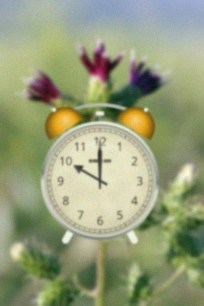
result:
10.00
